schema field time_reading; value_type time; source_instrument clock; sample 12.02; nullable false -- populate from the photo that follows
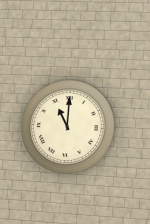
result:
11.00
